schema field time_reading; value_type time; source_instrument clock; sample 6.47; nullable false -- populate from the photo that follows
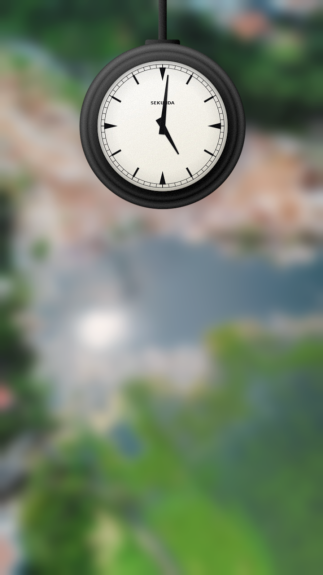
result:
5.01
